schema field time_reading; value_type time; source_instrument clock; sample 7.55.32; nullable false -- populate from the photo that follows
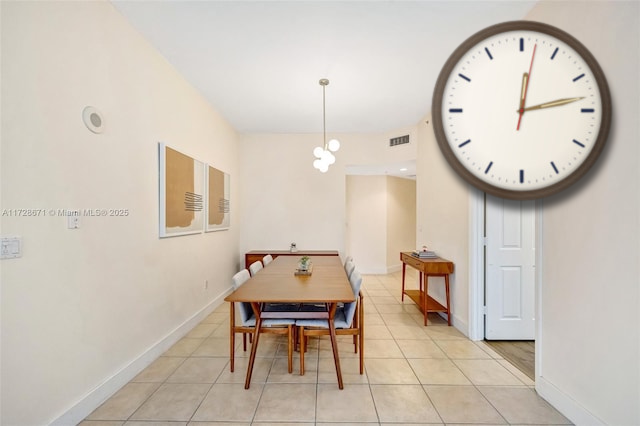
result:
12.13.02
